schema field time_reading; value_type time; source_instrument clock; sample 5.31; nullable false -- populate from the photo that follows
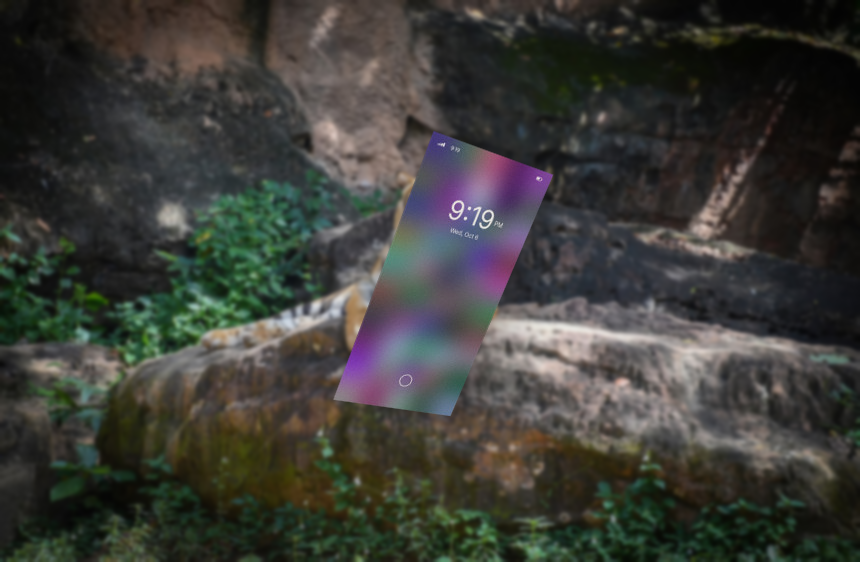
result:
9.19
